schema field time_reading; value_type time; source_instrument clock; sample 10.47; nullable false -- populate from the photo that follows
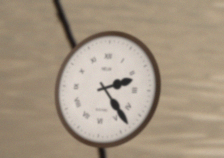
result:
2.23
